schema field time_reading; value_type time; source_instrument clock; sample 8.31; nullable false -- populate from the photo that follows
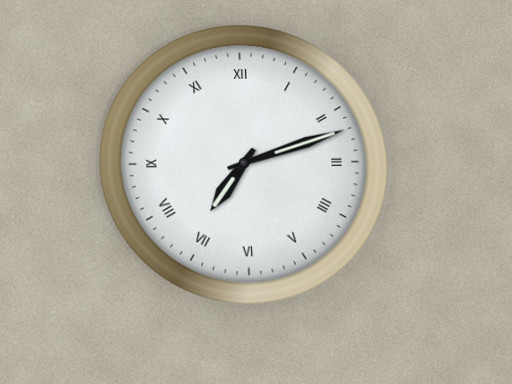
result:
7.12
